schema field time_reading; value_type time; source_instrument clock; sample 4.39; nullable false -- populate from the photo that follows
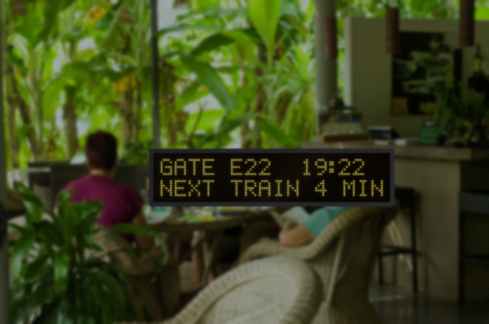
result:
19.22
